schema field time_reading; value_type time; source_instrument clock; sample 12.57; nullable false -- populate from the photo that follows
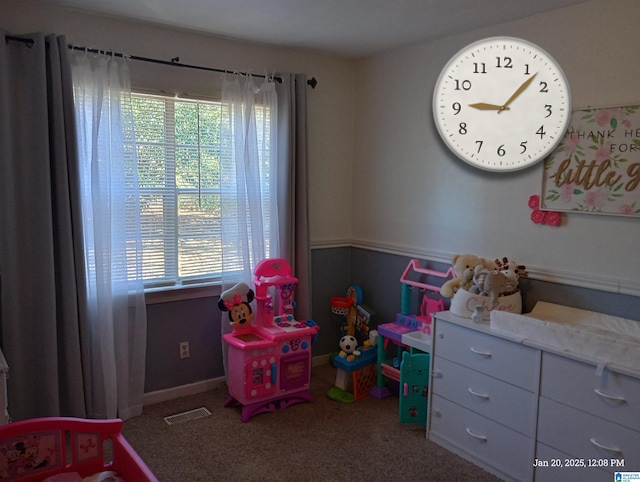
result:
9.07
